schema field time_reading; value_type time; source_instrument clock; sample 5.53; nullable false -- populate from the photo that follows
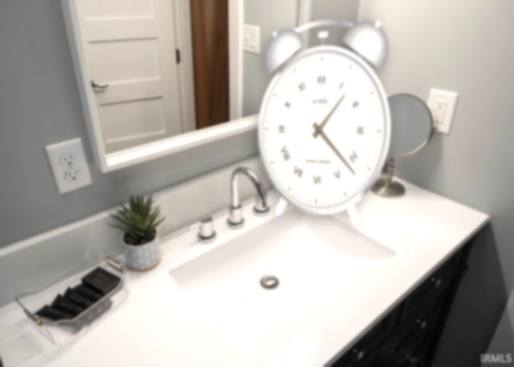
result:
1.22
